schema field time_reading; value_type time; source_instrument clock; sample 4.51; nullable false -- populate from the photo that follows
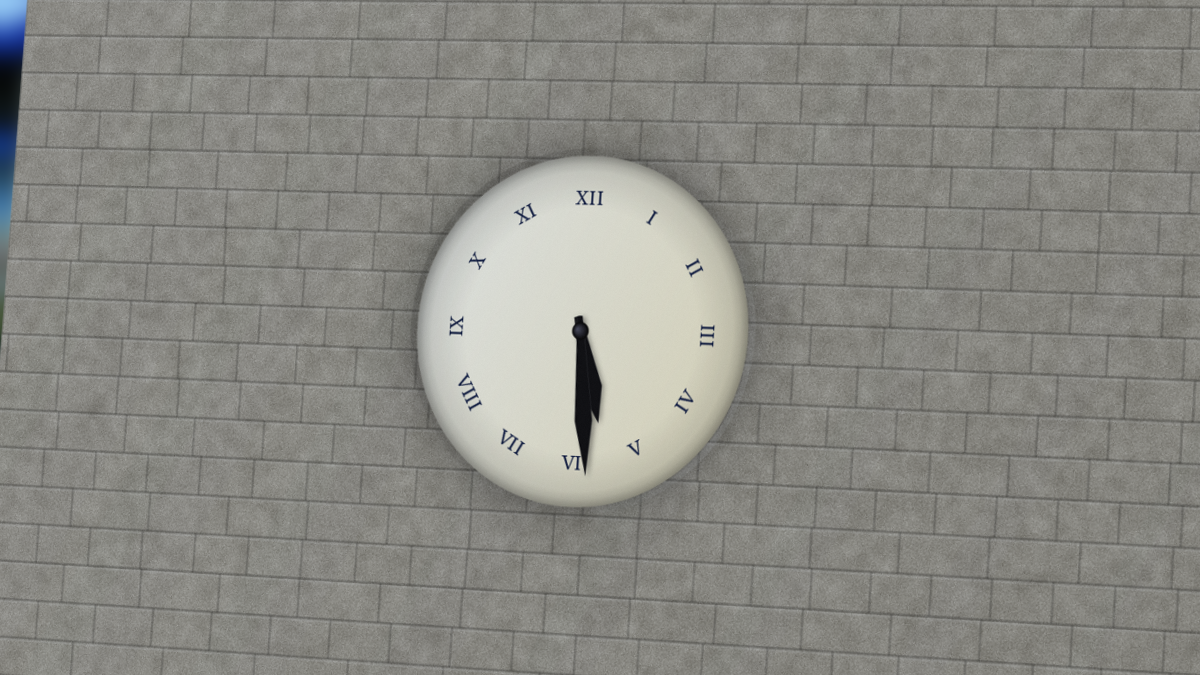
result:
5.29
